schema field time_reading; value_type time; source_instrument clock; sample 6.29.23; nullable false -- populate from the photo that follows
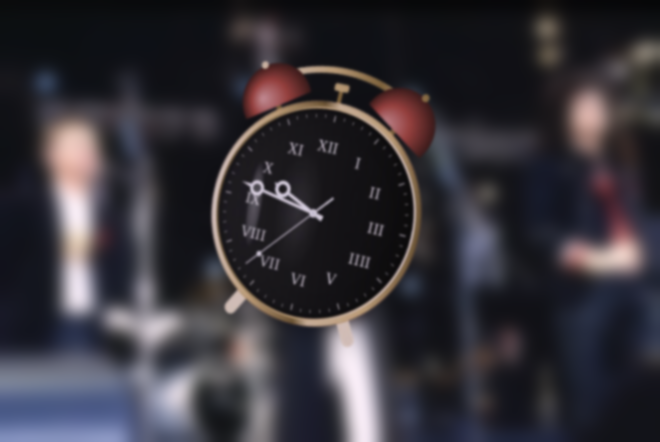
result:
9.46.37
